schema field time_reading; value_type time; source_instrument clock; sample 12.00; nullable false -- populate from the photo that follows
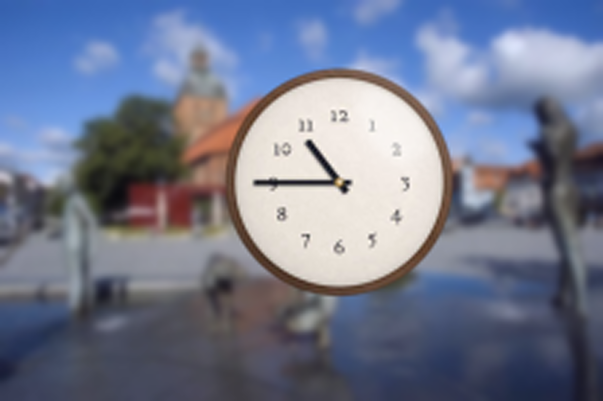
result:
10.45
